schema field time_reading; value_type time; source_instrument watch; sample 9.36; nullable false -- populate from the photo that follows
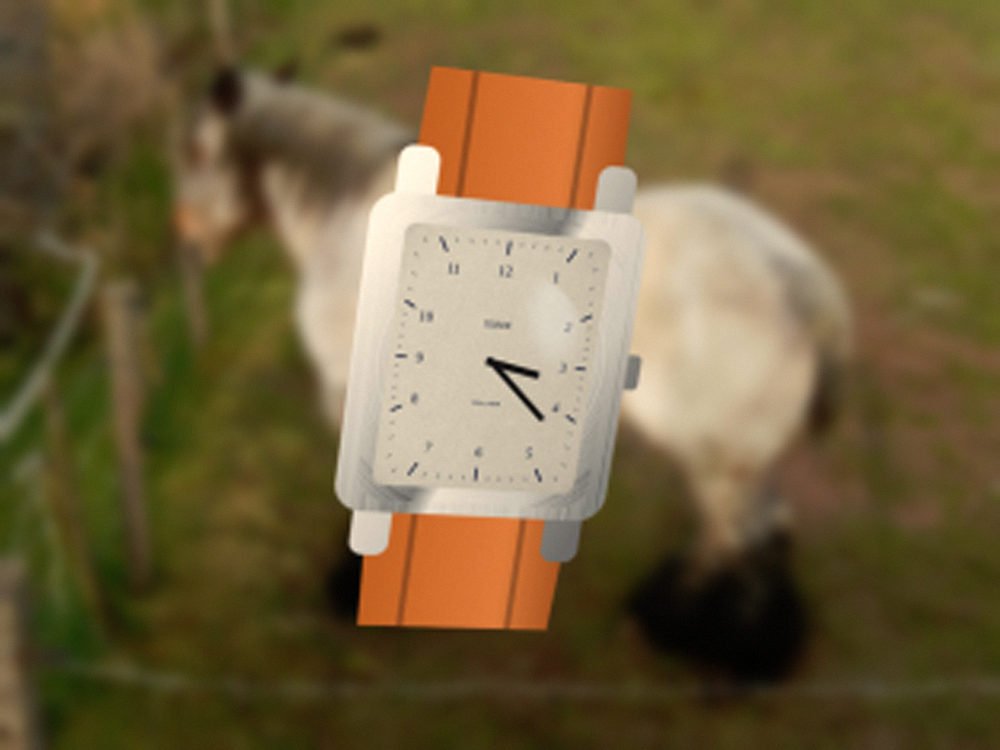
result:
3.22
